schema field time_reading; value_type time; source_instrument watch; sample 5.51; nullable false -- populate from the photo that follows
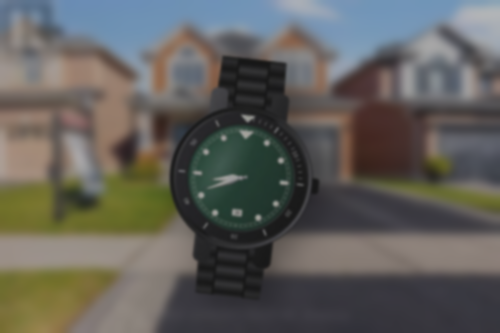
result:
8.41
